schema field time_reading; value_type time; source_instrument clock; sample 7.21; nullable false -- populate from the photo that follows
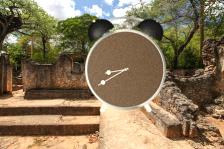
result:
8.40
